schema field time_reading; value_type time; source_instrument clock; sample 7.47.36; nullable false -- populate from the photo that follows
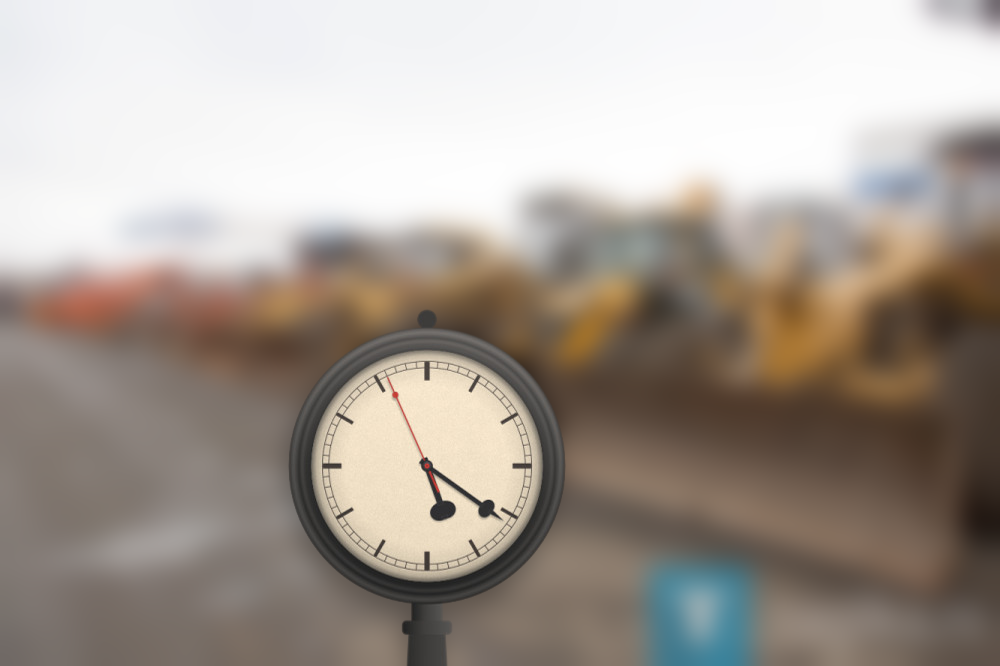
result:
5.20.56
